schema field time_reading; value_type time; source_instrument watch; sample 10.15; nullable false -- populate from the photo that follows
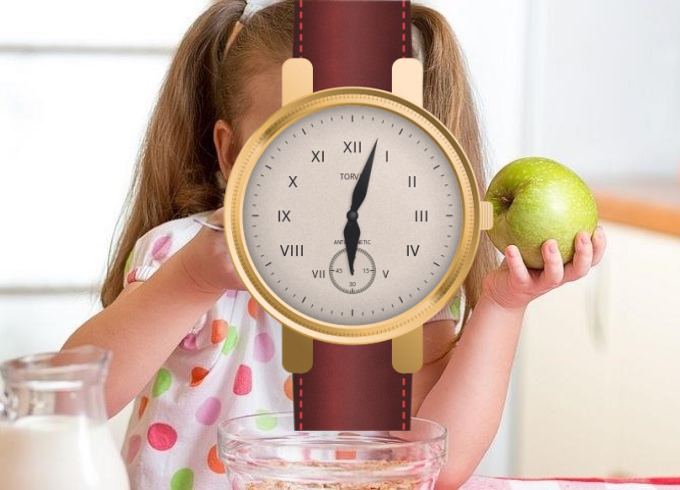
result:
6.03
